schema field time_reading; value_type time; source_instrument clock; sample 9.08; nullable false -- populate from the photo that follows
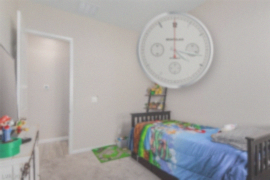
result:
4.17
